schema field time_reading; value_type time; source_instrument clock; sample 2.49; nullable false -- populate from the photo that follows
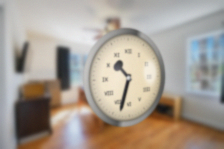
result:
10.33
